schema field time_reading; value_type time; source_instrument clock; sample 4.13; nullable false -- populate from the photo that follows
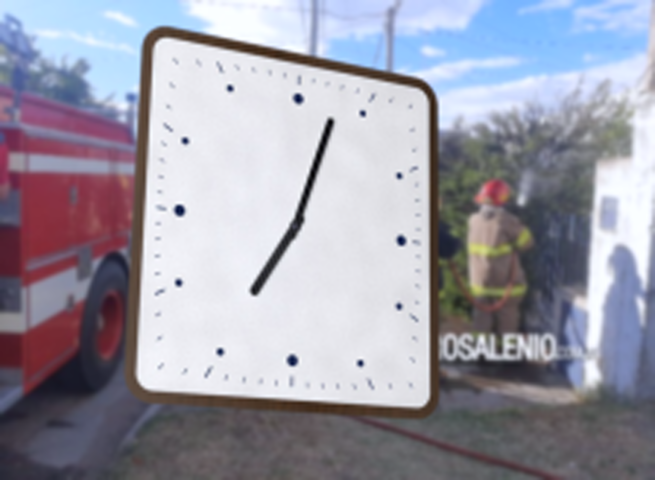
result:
7.03
